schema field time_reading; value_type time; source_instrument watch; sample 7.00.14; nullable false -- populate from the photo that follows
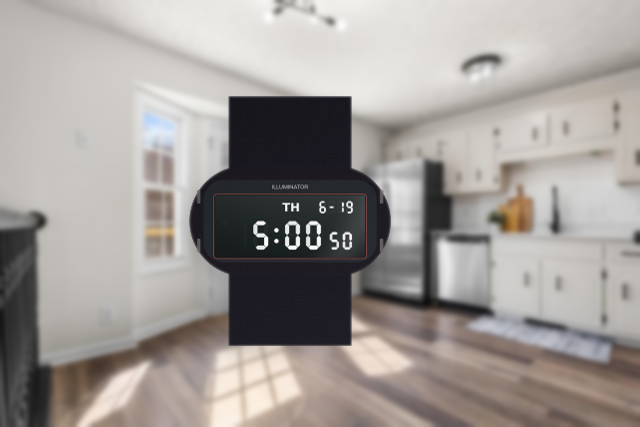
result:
5.00.50
